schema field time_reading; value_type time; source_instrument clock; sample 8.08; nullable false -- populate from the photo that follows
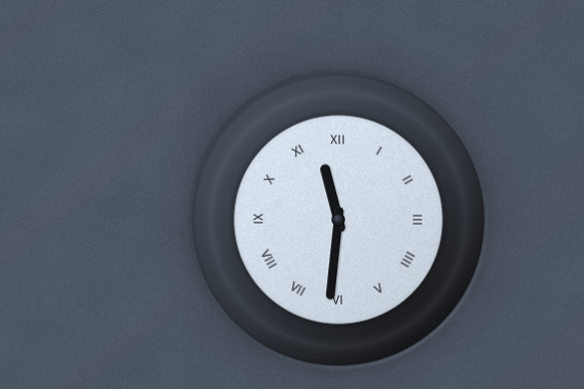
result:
11.31
